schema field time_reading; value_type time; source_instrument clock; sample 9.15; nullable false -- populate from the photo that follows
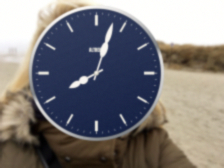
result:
8.03
